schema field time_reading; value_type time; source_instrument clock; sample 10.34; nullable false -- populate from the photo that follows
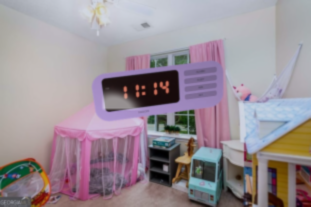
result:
11.14
